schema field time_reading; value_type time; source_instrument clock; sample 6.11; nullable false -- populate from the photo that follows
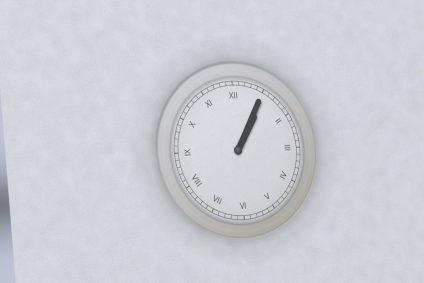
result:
1.05
